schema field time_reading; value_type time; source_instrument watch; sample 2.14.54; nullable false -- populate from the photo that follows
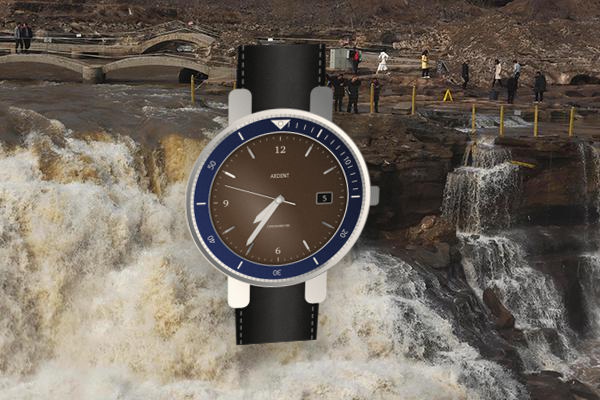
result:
7.35.48
